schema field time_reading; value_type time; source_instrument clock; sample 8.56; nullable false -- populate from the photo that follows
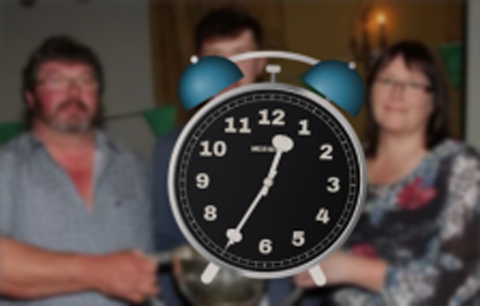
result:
12.35
